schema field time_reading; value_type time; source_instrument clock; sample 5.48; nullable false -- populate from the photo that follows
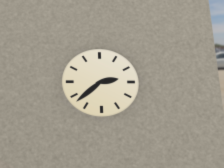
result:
2.38
